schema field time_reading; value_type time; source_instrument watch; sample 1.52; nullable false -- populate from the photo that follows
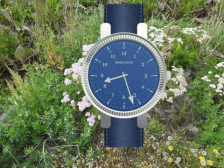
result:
8.27
